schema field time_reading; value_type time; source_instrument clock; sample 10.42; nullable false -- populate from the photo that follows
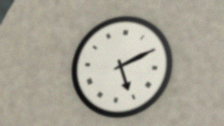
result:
5.10
